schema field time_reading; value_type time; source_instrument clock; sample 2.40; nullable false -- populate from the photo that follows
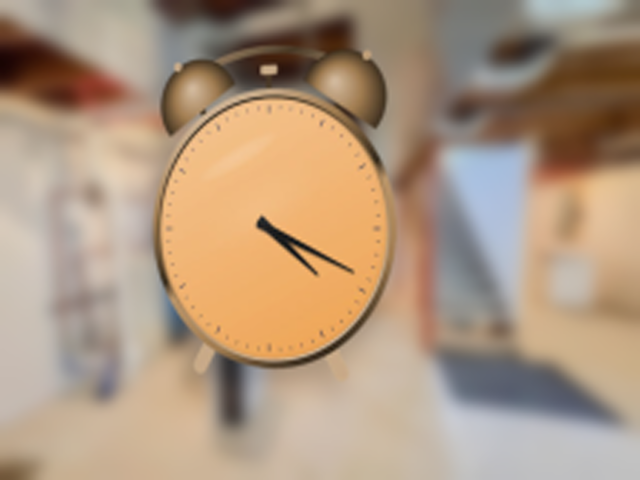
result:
4.19
